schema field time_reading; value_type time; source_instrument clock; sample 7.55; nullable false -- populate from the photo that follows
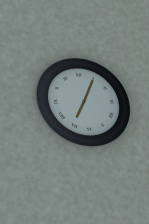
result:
7.05
